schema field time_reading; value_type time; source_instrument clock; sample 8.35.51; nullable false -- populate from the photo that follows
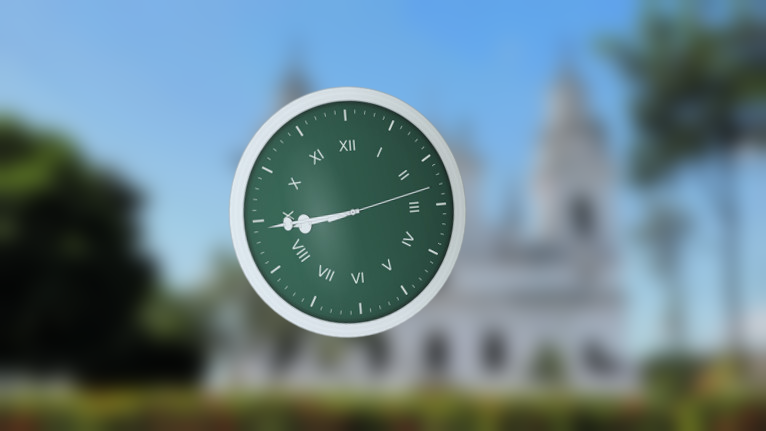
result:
8.44.13
